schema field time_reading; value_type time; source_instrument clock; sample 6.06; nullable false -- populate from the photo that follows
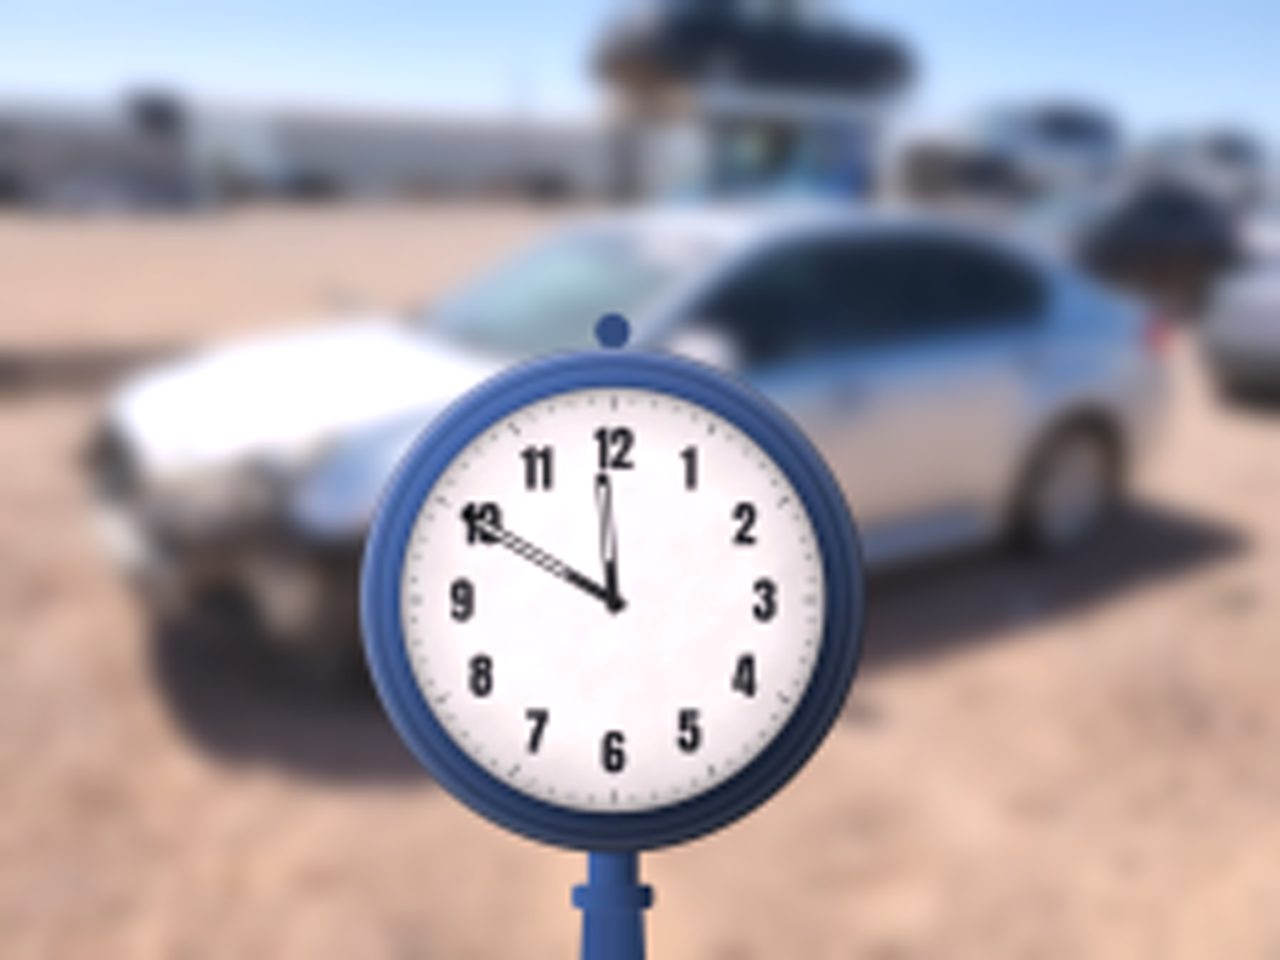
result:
11.50
